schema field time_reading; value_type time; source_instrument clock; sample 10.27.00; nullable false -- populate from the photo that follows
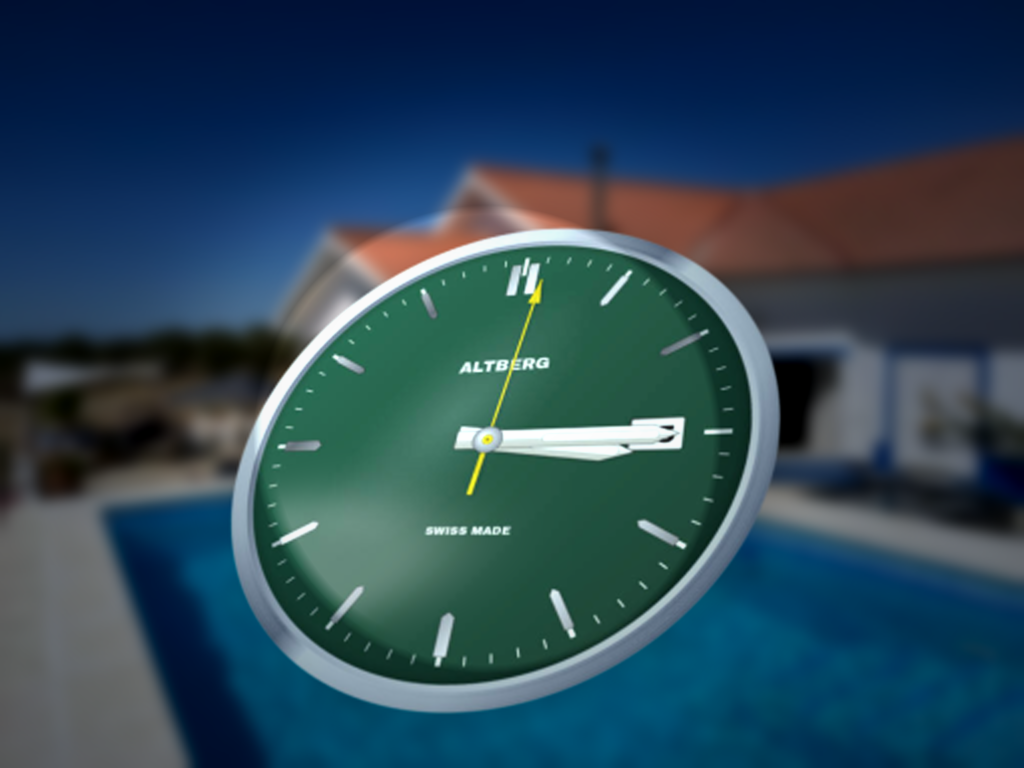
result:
3.15.01
